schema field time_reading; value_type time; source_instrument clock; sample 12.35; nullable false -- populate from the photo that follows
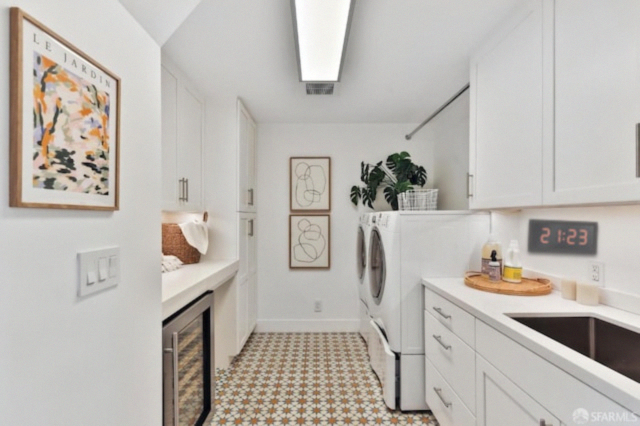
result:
21.23
